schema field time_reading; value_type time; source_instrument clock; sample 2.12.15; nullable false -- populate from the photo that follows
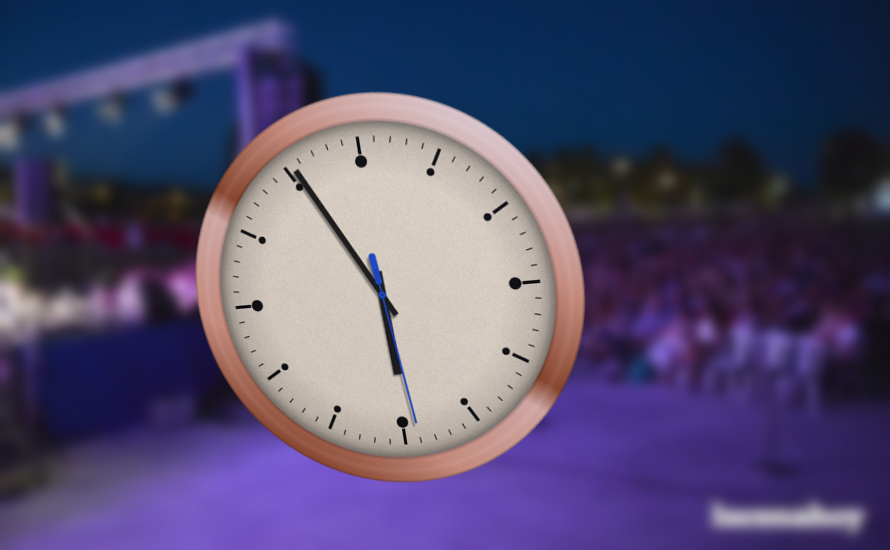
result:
5.55.29
